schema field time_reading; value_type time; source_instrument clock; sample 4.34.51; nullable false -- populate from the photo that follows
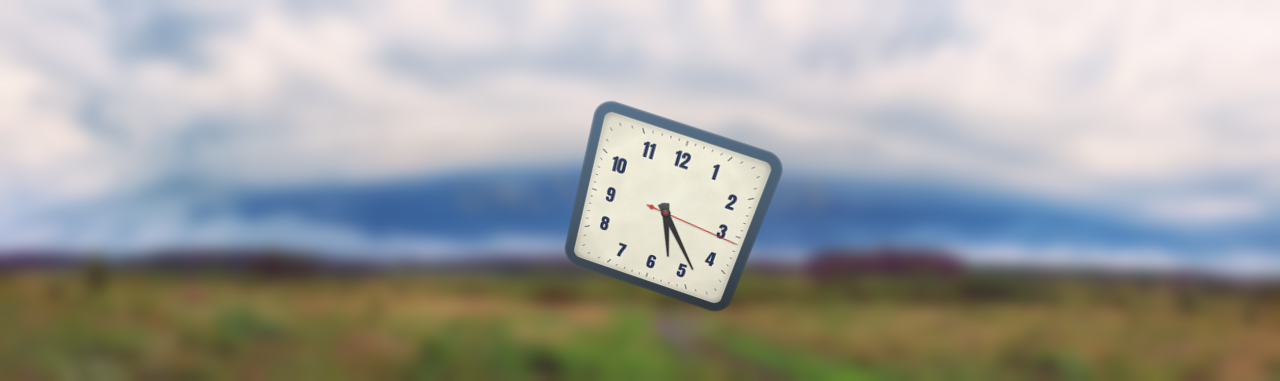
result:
5.23.16
